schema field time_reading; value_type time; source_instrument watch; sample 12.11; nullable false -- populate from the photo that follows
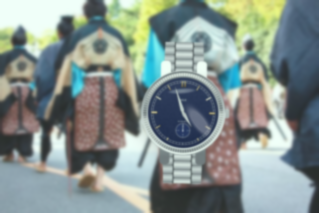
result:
4.57
